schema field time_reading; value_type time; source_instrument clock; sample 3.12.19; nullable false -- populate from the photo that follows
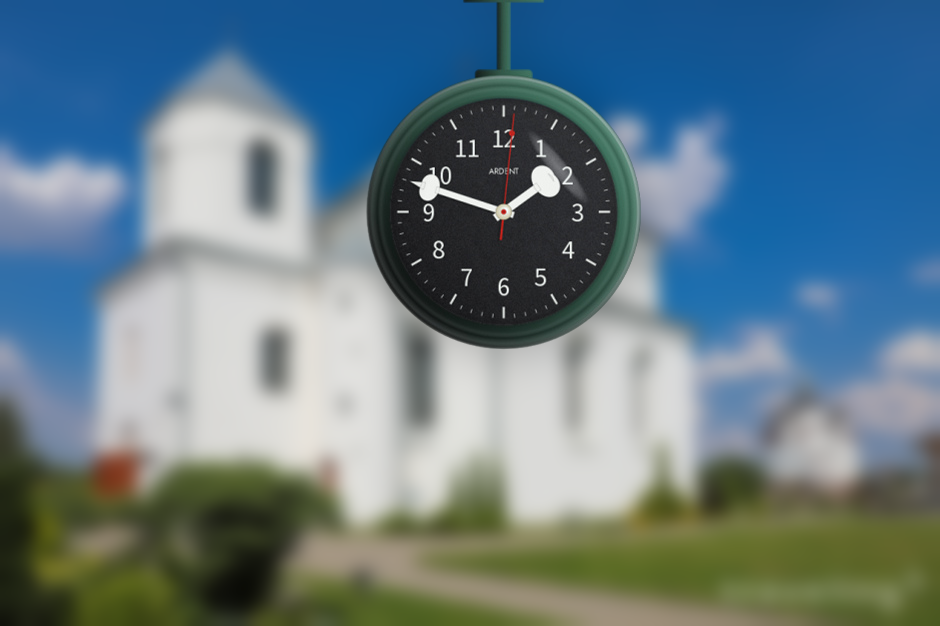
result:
1.48.01
